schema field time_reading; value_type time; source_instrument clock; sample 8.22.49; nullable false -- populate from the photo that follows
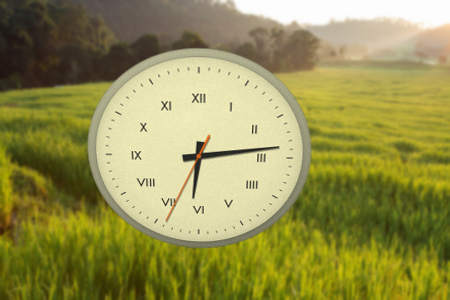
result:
6.13.34
